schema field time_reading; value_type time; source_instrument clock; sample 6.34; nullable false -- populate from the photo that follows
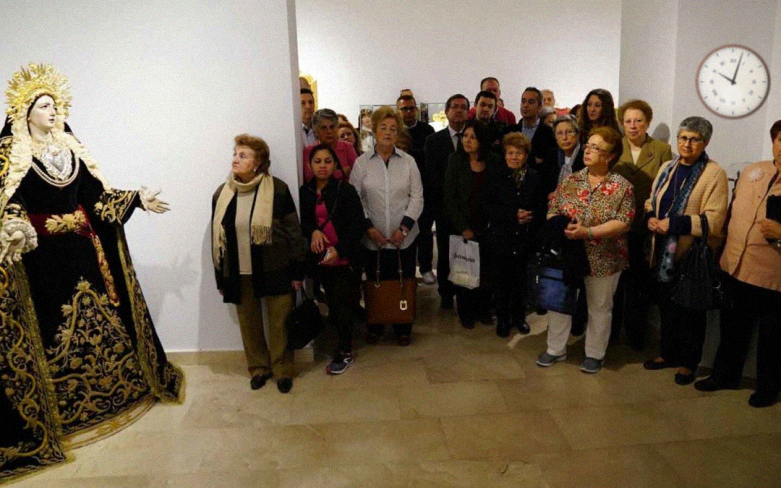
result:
10.03
